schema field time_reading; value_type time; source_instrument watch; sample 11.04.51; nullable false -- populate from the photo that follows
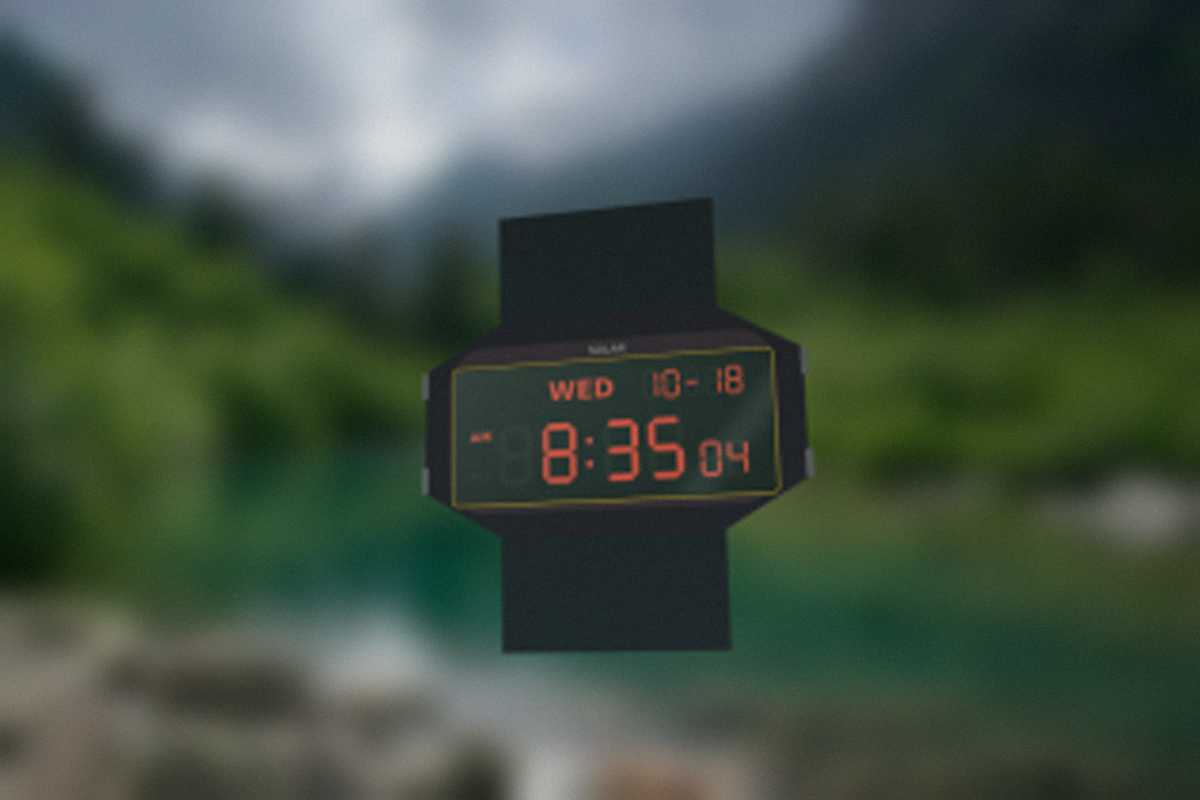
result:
8.35.04
